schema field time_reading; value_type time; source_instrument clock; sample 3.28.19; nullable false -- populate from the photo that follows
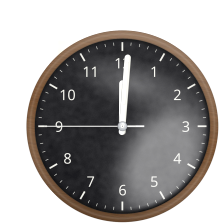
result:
12.00.45
